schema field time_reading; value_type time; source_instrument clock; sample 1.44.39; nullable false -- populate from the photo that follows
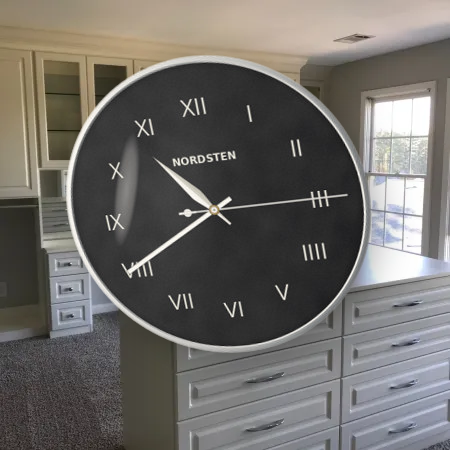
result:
10.40.15
